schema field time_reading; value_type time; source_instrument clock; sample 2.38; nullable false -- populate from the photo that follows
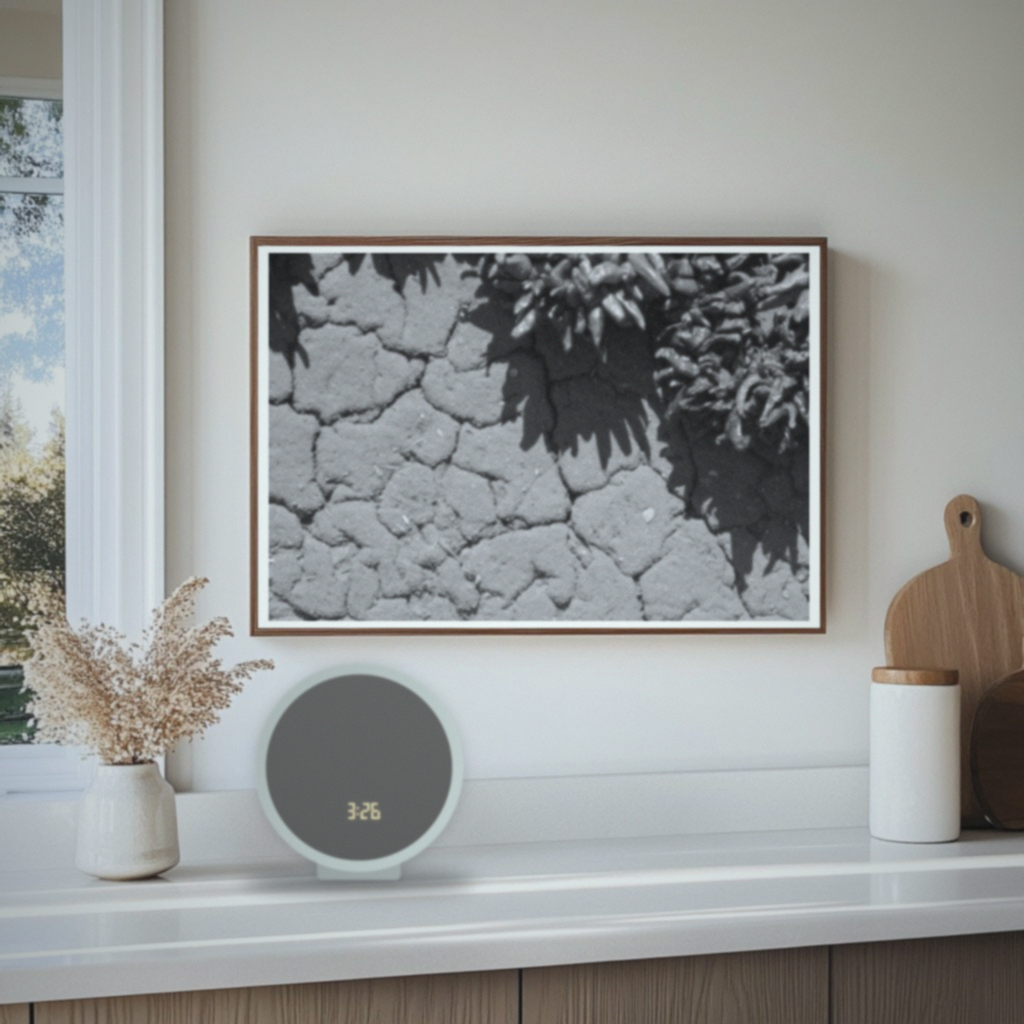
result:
3.26
